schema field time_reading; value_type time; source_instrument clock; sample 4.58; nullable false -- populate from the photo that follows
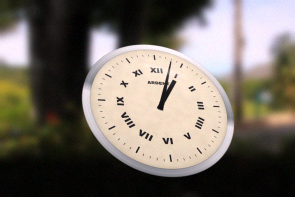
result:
1.03
